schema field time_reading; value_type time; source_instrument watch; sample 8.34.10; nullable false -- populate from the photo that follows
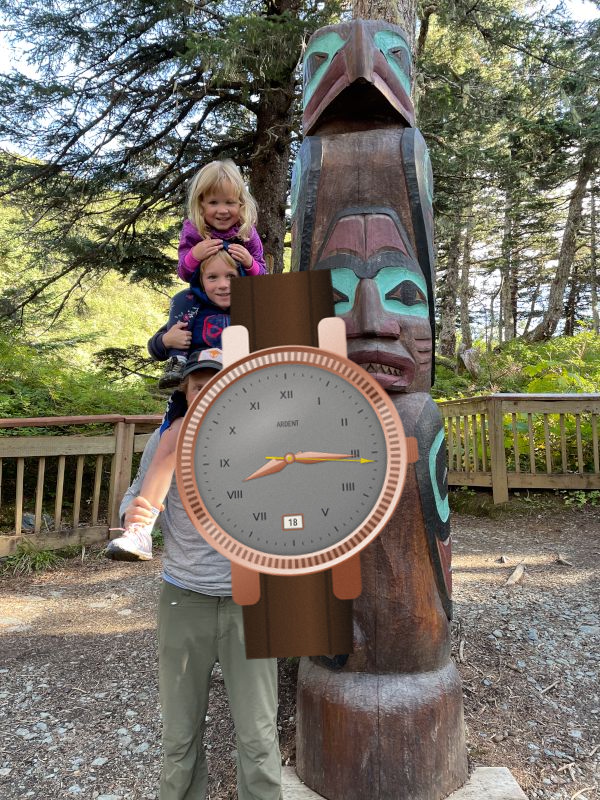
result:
8.15.16
